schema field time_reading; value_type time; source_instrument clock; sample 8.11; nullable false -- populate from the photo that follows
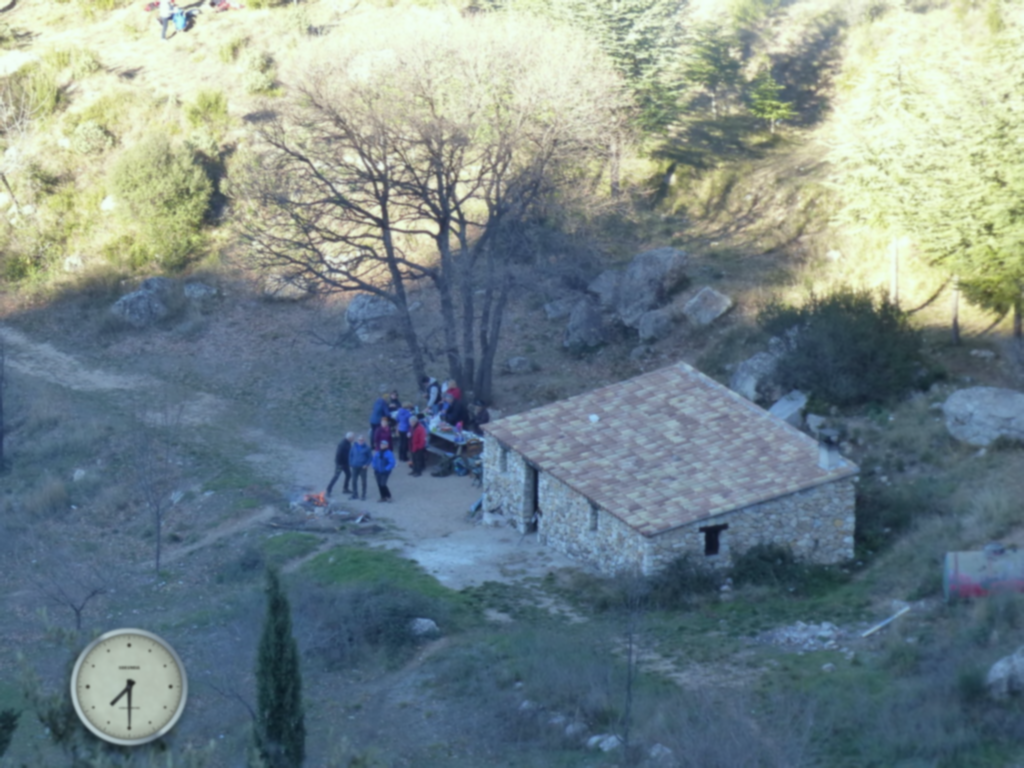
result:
7.30
